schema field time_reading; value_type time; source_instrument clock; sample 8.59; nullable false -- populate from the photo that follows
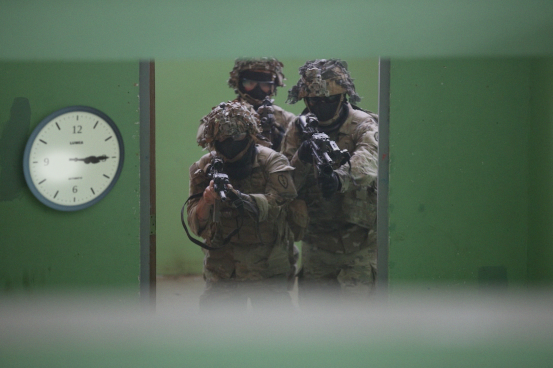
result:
3.15
